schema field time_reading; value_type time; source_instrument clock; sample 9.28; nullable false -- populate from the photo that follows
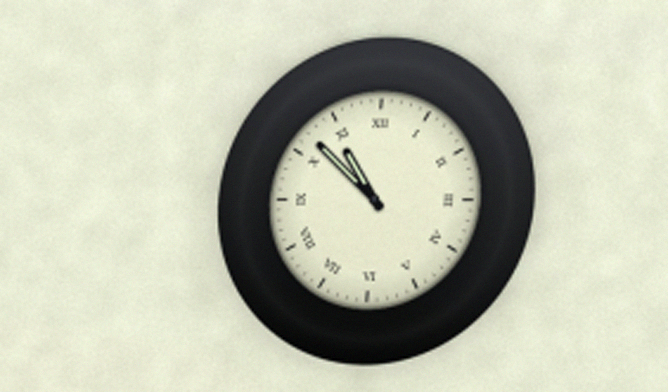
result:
10.52
